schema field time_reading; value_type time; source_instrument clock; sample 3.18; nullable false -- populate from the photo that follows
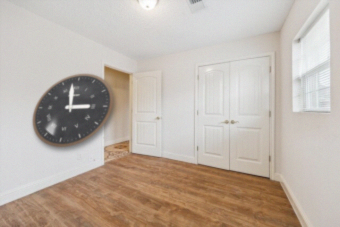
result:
2.58
